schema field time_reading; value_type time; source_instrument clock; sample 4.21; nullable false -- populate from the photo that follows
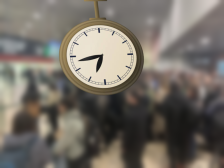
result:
6.43
